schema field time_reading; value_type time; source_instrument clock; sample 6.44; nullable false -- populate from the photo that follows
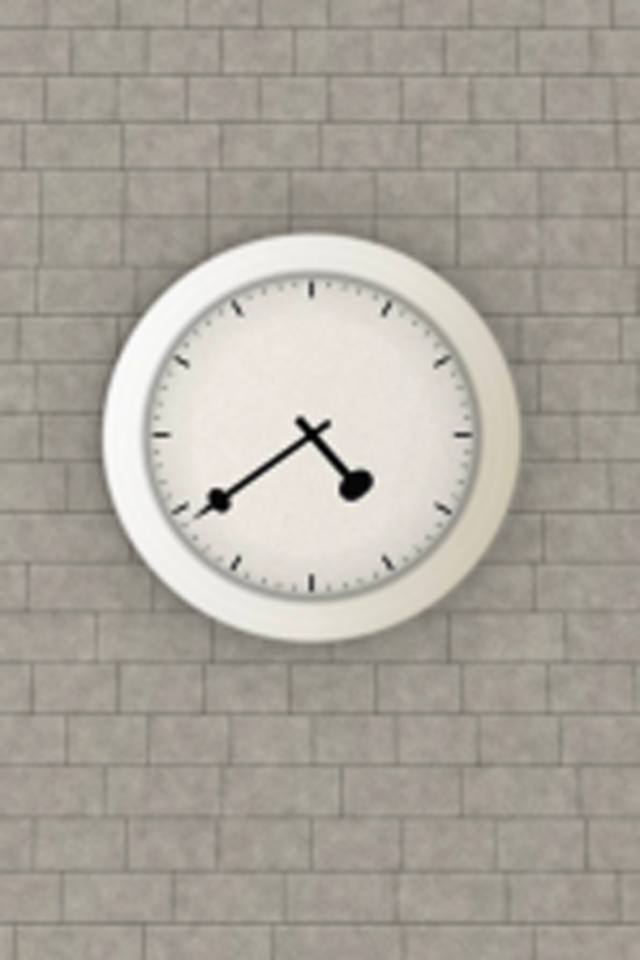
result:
4.39
